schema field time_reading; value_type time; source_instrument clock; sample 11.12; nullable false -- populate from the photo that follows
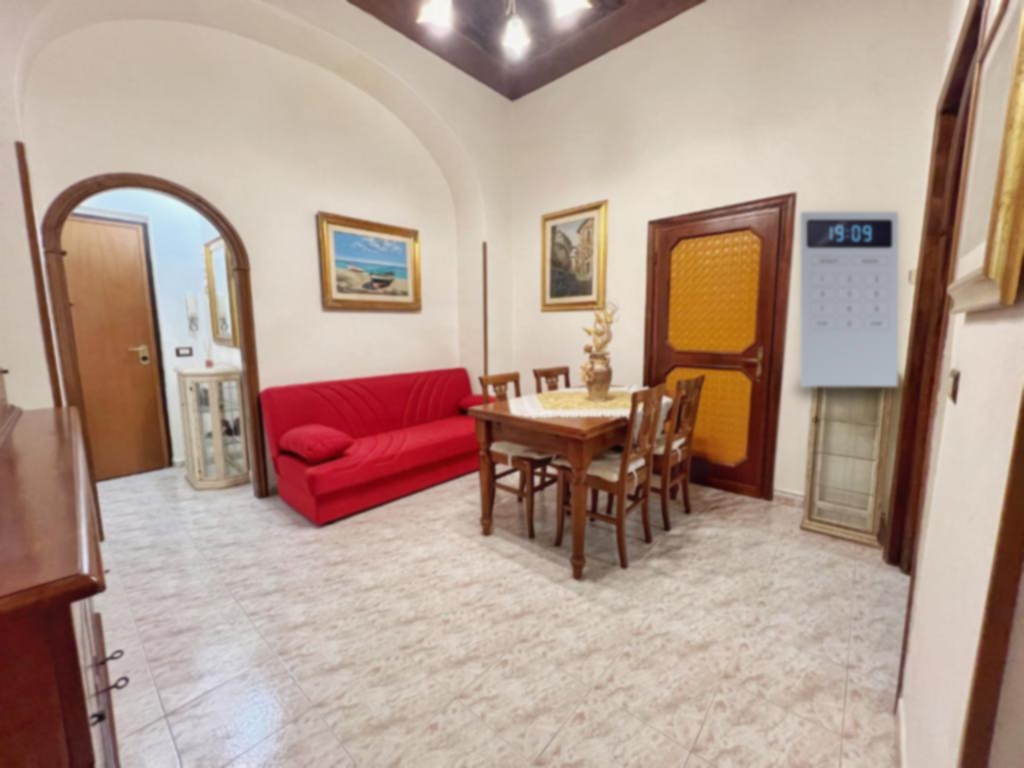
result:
19.09
